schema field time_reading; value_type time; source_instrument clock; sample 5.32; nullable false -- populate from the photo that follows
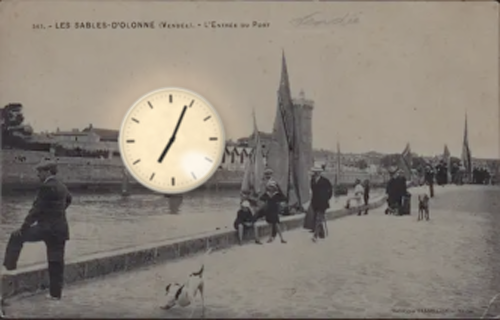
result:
7.04
